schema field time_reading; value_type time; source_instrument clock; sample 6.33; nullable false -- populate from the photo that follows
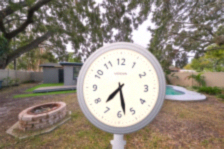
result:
7.28
